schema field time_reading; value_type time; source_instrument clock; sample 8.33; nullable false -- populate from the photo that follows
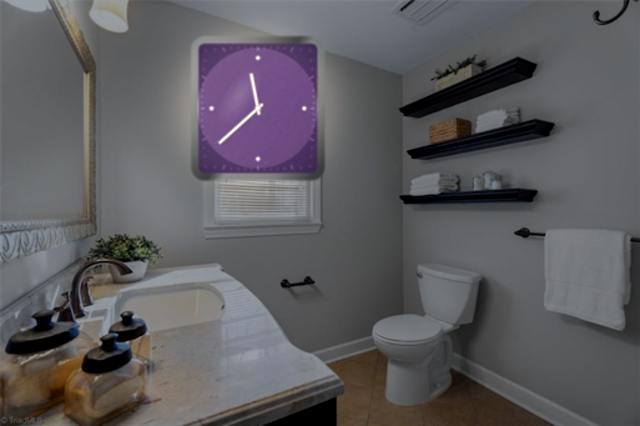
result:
11.38
